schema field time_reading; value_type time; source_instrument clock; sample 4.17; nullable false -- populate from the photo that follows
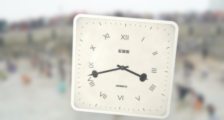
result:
3.42
